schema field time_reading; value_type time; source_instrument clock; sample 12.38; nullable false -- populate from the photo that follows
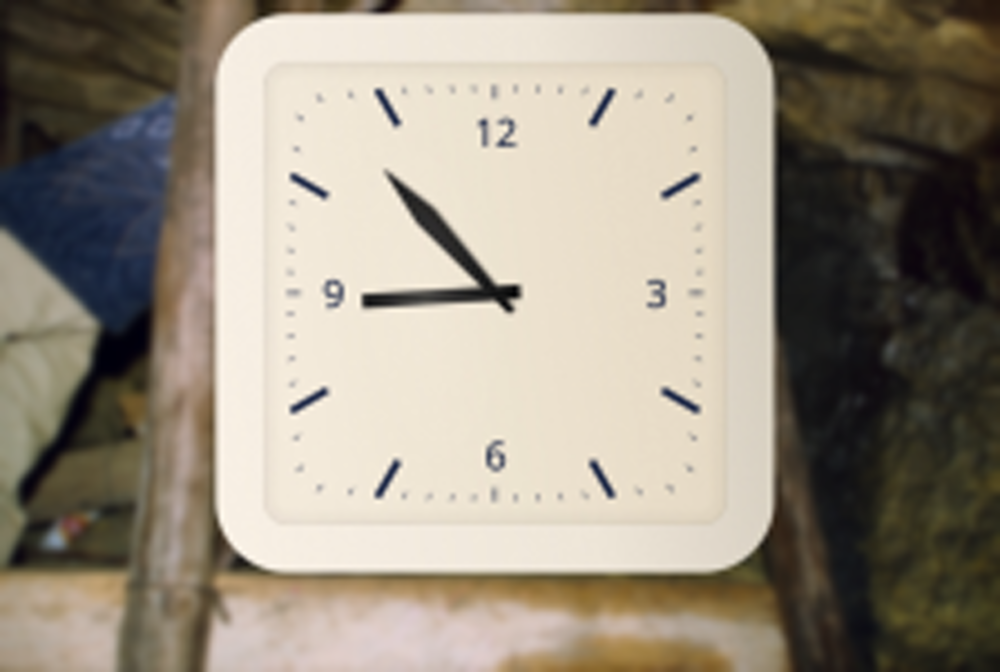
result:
8.53
